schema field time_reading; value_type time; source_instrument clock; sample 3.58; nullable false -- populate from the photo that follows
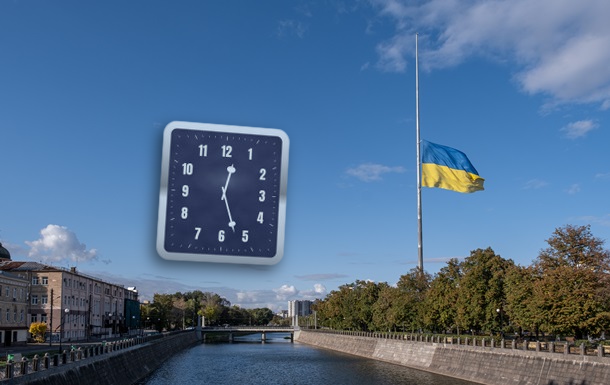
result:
12.27
